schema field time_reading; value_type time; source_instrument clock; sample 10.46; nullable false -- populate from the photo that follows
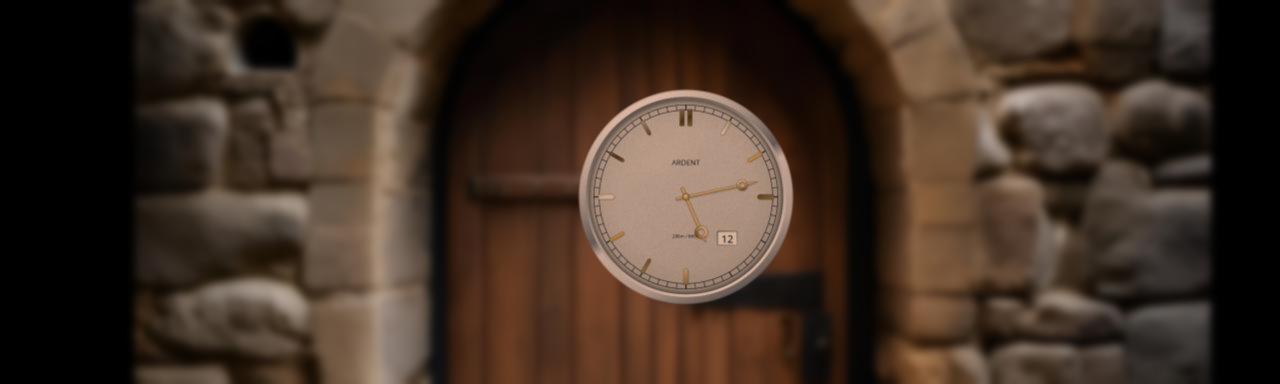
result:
5.13
